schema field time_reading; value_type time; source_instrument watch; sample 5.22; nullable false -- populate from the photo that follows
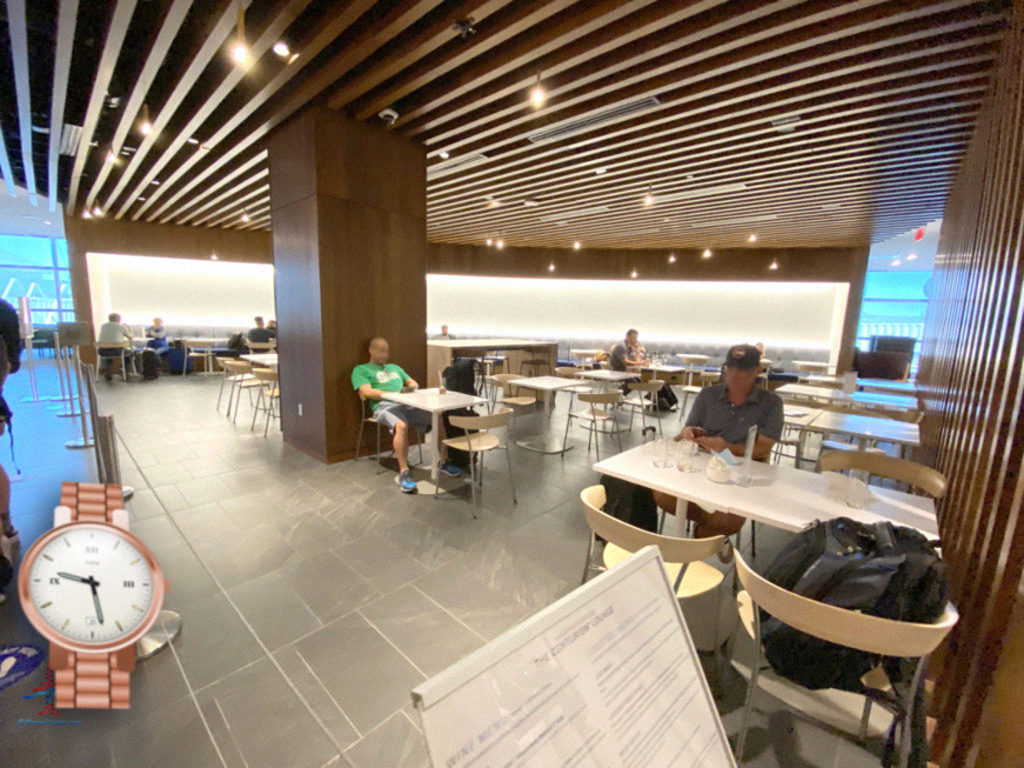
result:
9.28
